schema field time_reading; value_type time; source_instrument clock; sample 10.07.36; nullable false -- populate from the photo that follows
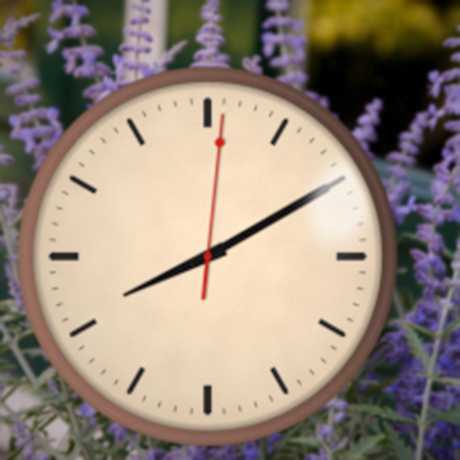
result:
8.10.01
